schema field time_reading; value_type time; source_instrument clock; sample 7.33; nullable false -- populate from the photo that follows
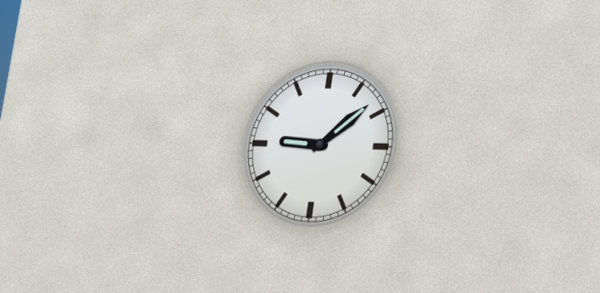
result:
9.08
